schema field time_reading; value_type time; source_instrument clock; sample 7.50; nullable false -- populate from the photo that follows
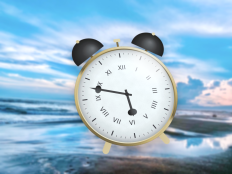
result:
5.48
